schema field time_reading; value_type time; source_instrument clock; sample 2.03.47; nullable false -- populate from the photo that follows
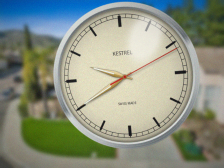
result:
9.40.11
